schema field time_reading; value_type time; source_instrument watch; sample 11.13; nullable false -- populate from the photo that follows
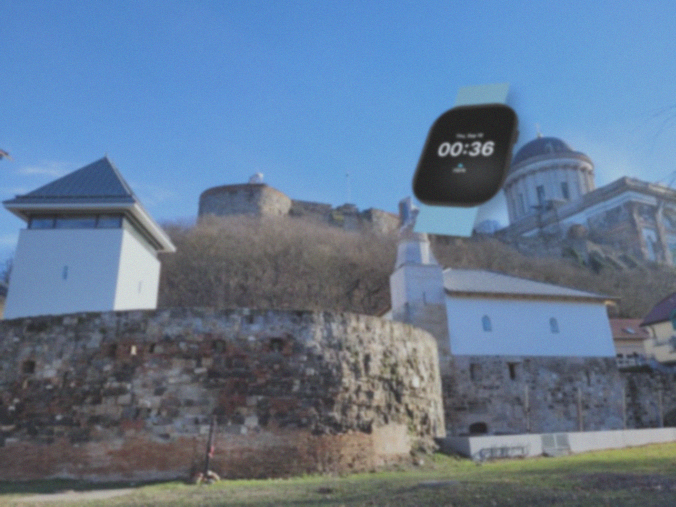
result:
0.36
